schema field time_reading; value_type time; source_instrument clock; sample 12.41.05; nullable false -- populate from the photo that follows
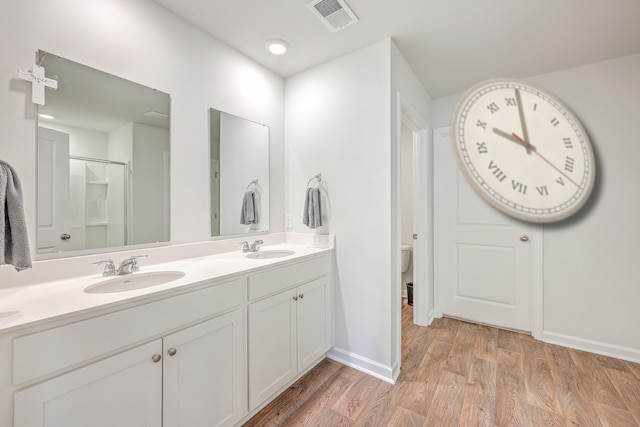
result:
10.01.23
